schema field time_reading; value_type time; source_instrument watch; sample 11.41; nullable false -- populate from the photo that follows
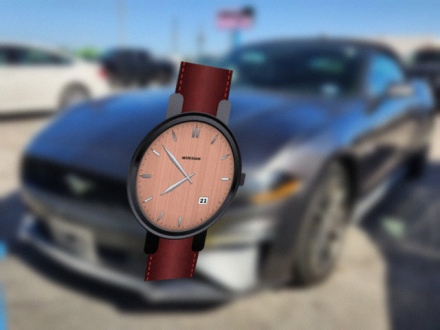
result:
7.52
